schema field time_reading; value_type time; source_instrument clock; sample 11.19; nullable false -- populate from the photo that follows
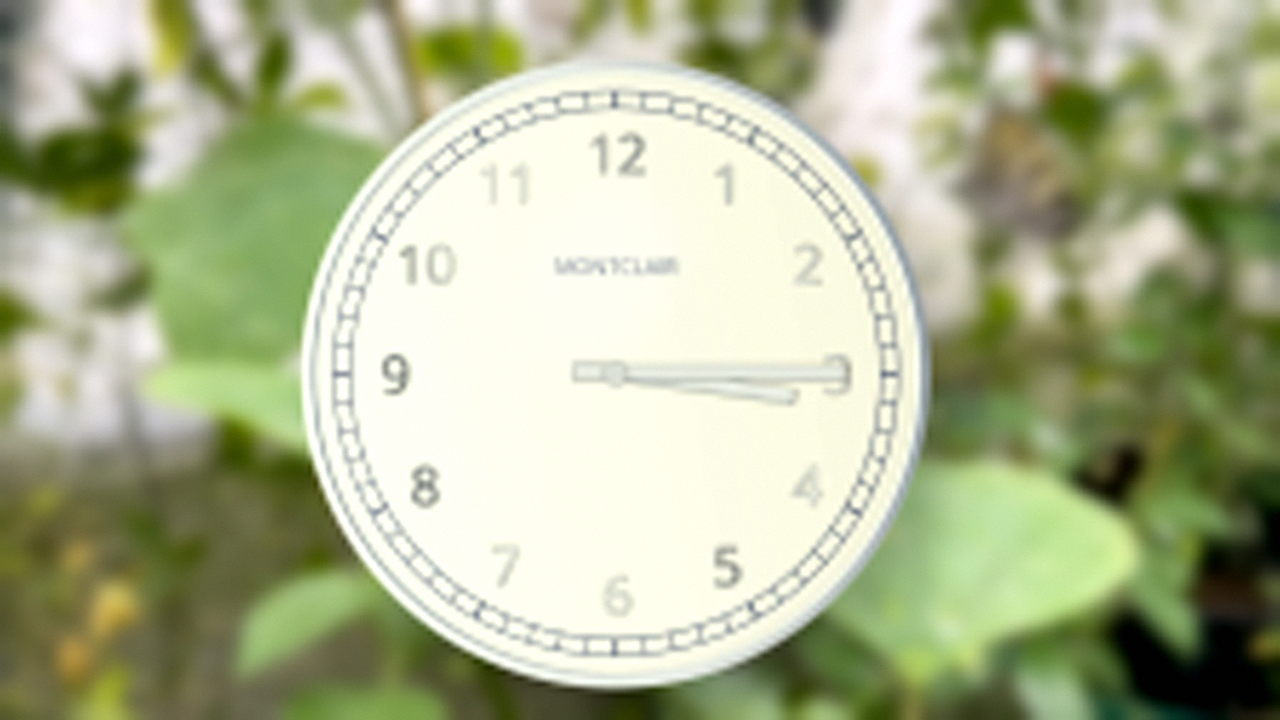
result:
3.15
